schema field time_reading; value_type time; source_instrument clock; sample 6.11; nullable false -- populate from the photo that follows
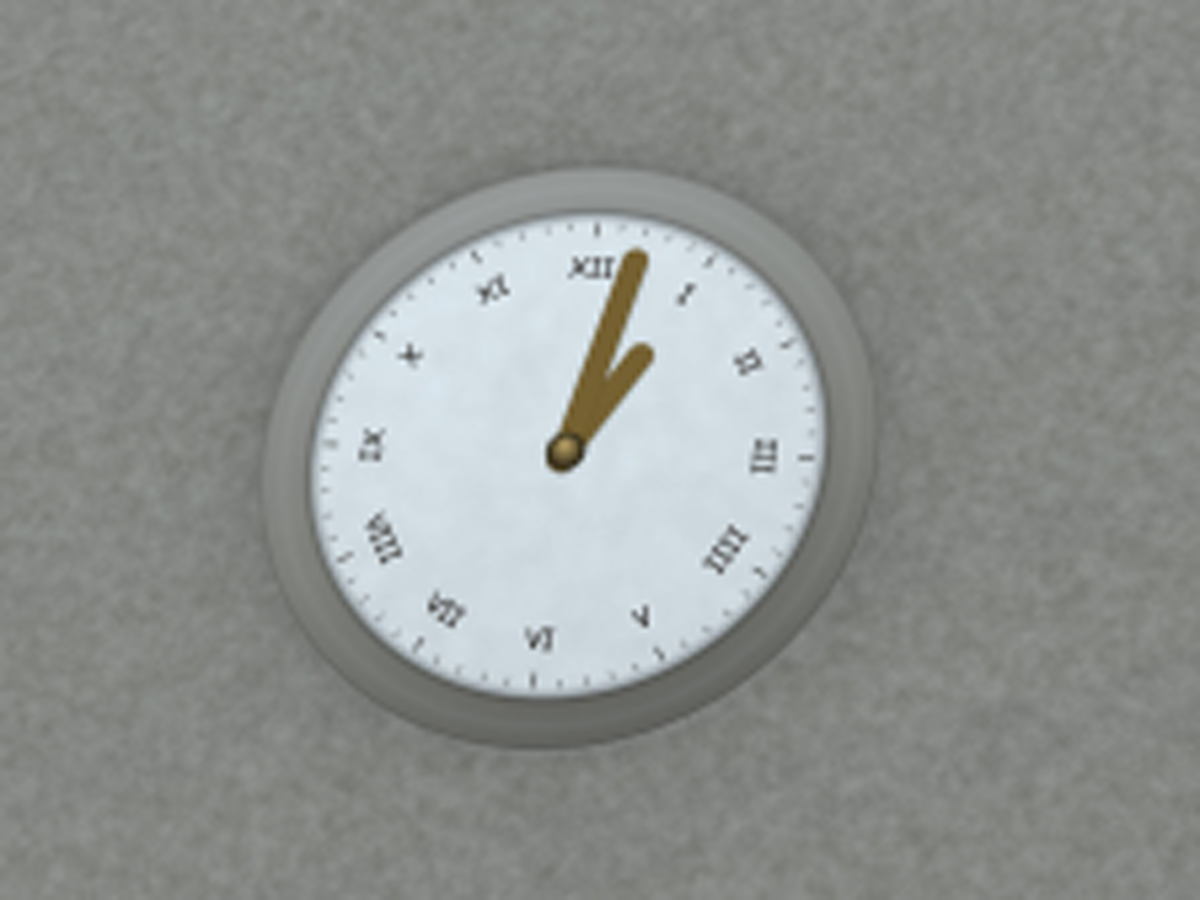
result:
1.02
